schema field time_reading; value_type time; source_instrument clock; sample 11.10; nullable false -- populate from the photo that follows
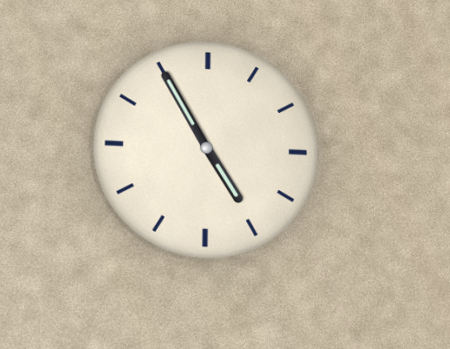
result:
4.55
